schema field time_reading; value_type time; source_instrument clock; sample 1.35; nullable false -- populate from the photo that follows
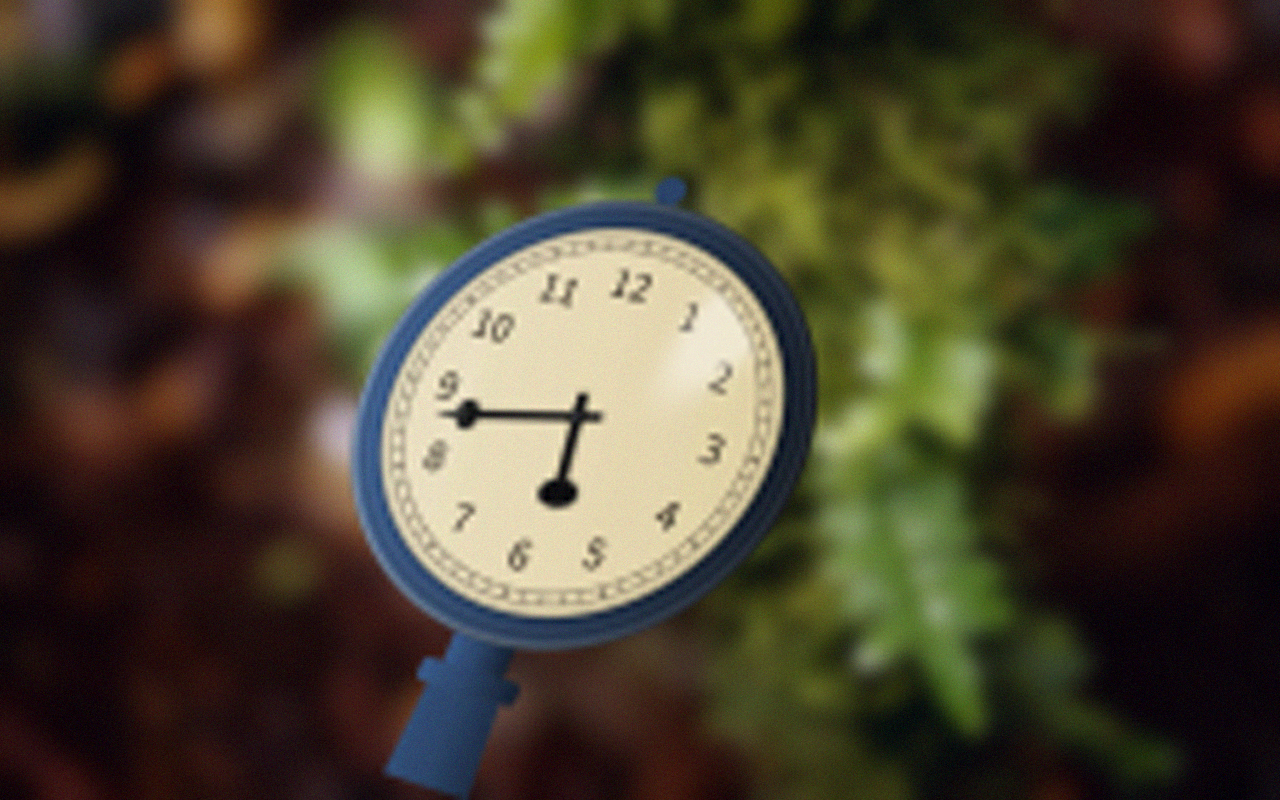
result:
5.43
